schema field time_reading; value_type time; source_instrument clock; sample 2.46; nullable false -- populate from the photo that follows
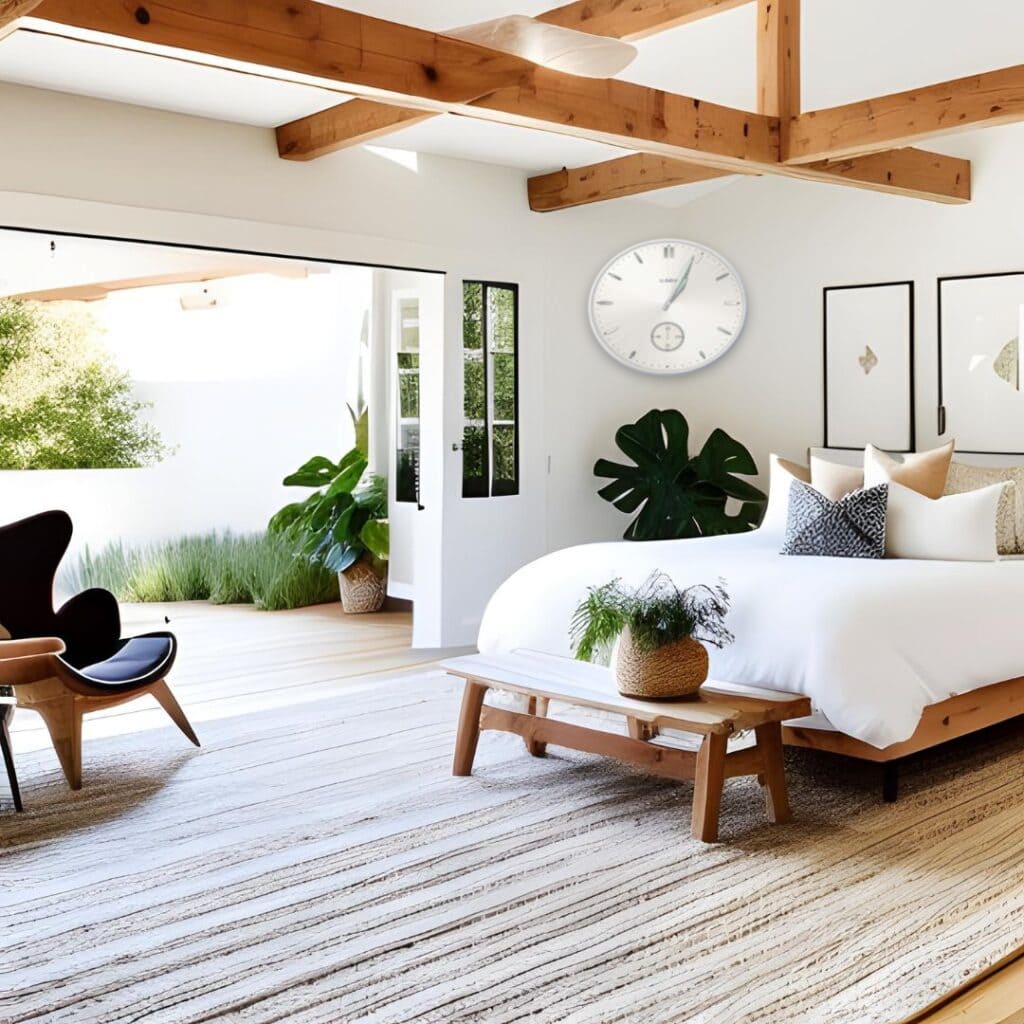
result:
1.04
